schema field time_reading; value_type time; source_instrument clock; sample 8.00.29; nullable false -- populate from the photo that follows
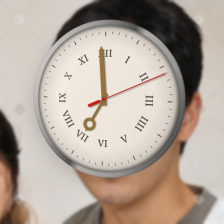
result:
6.59.11
